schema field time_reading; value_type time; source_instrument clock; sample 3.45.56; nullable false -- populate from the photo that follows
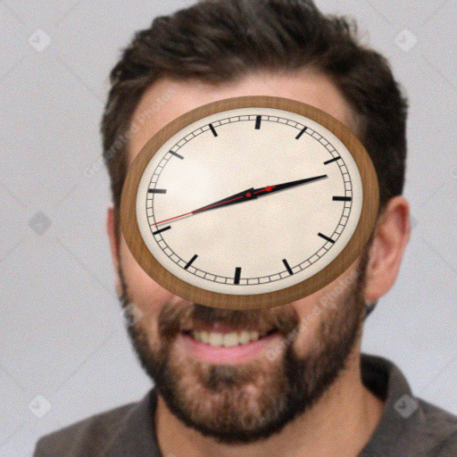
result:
8.11.41
